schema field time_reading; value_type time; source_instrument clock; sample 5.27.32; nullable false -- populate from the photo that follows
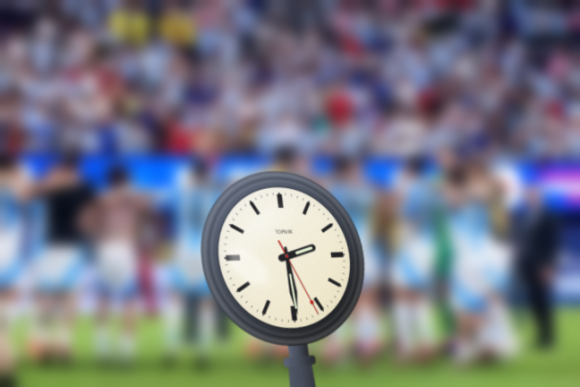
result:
2.29.26
